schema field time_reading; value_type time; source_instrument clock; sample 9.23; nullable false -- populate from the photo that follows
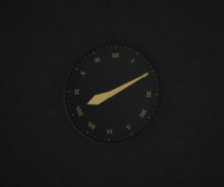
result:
8.10
